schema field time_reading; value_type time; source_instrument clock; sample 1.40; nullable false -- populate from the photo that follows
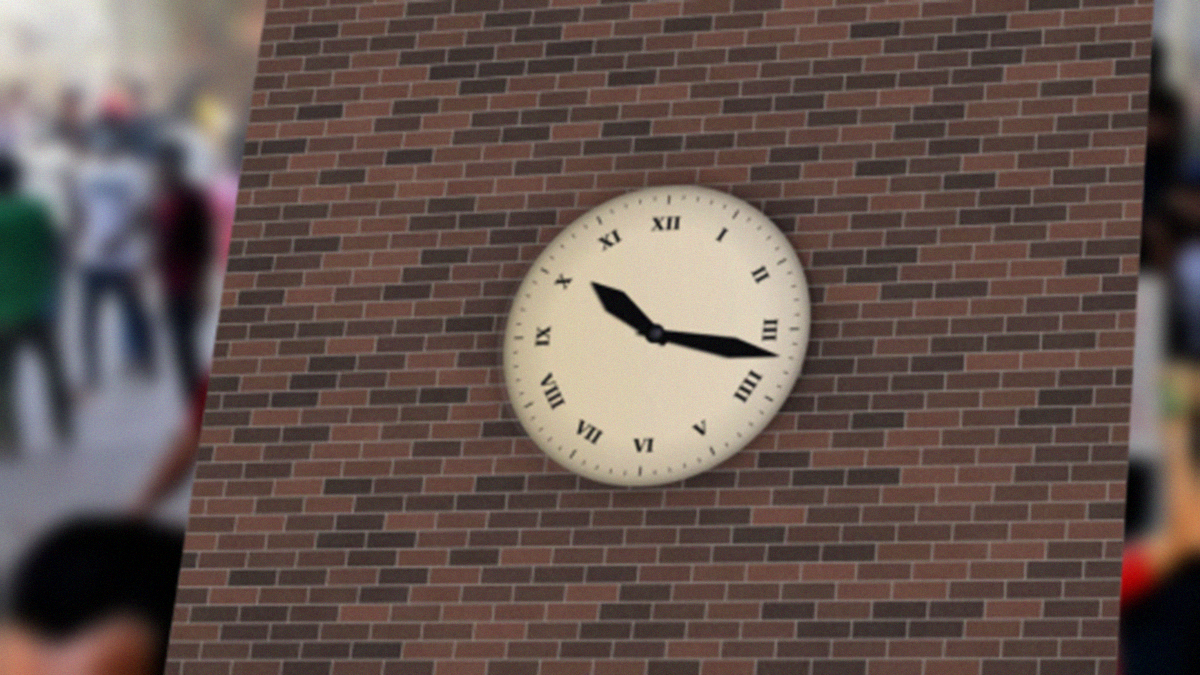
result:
10.17
